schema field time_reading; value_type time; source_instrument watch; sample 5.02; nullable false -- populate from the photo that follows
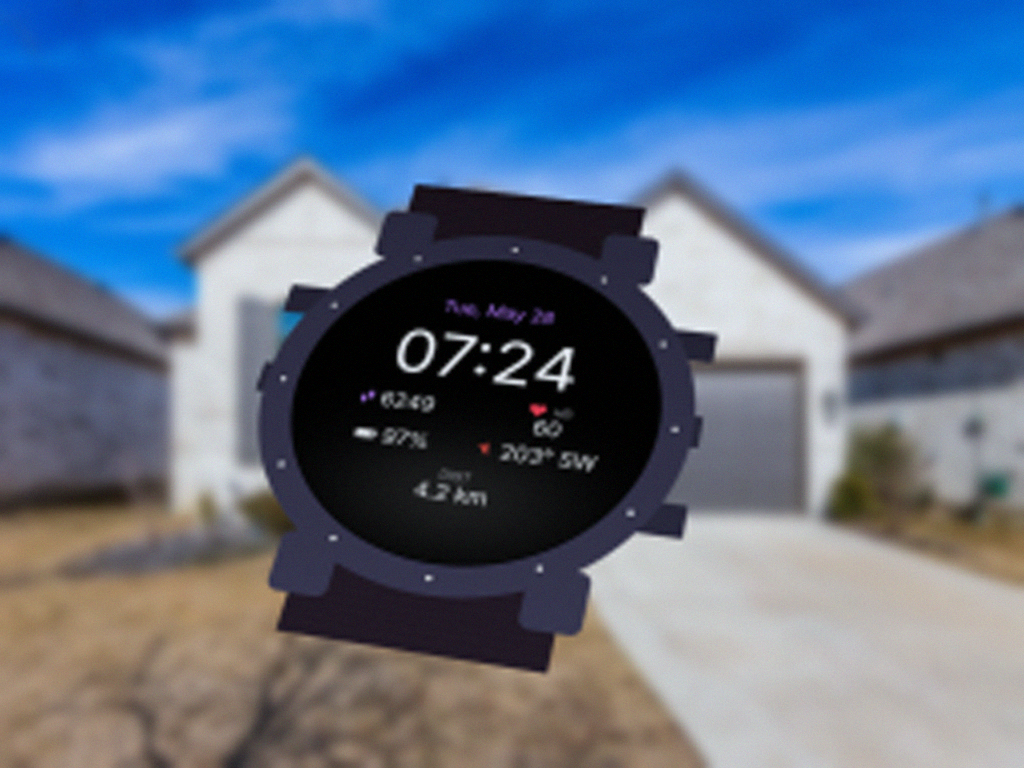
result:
7.24
